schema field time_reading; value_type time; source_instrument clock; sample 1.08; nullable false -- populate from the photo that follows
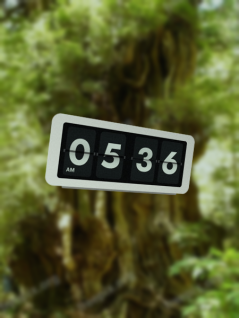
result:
5.36
